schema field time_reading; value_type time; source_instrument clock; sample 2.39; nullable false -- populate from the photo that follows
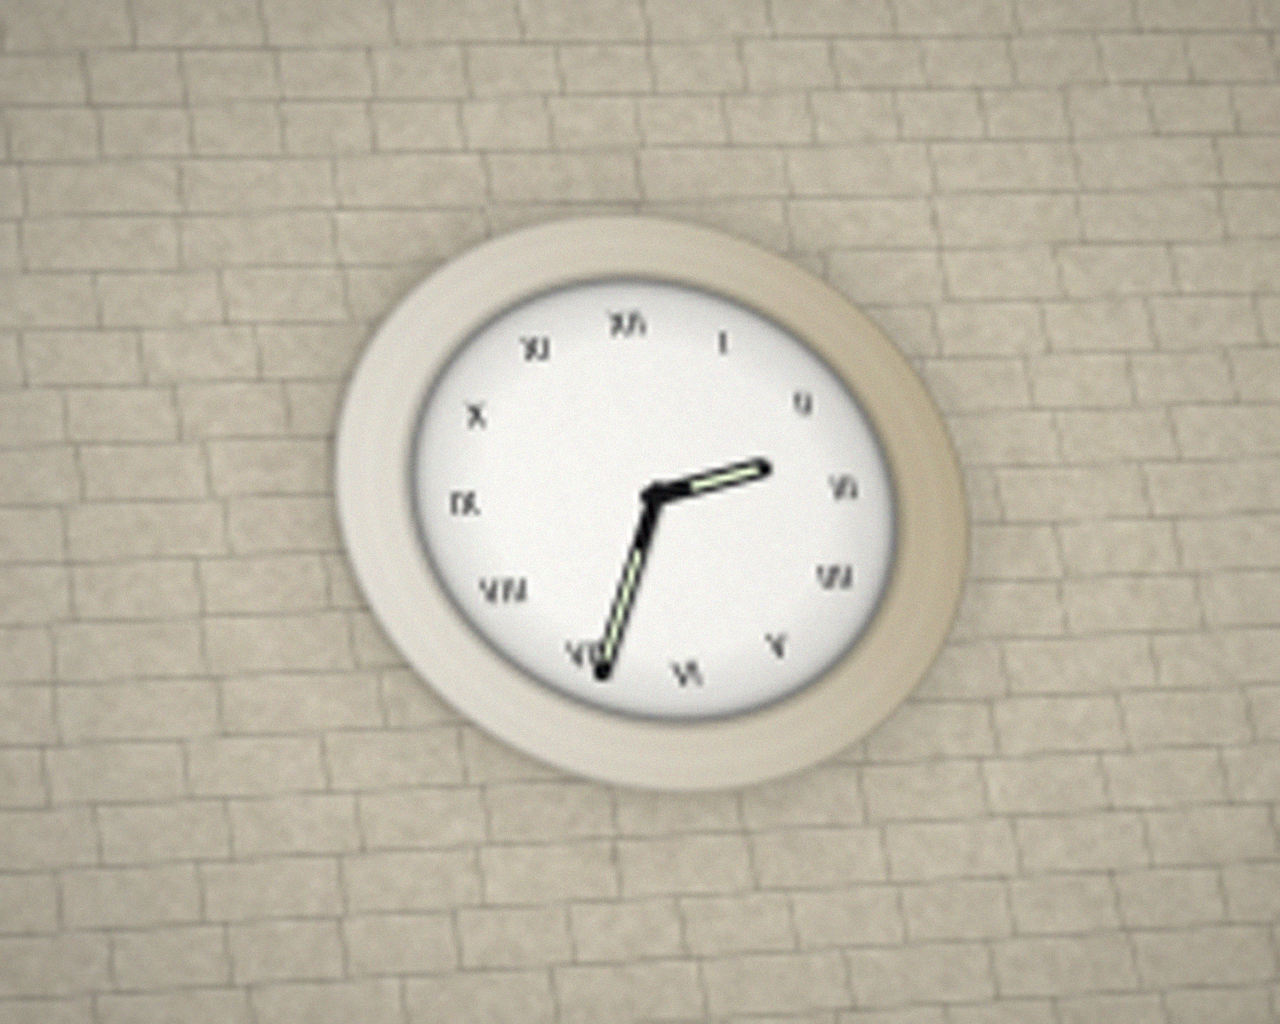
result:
2.34
